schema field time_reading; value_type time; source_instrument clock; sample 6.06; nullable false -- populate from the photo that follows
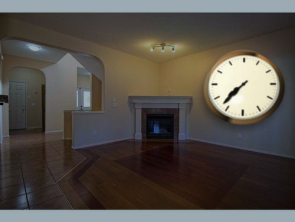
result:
7.37
